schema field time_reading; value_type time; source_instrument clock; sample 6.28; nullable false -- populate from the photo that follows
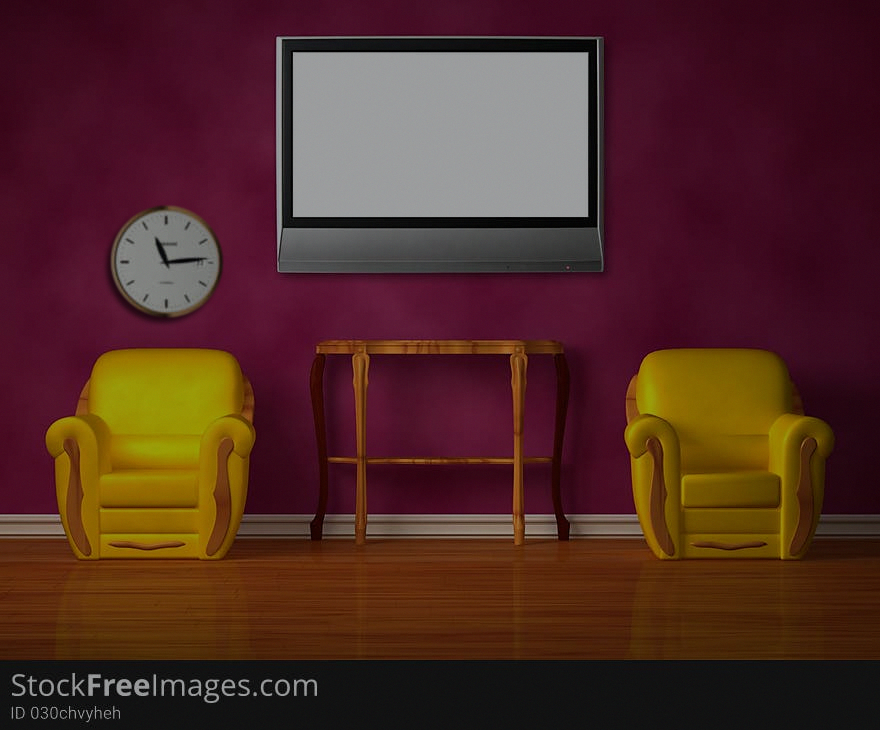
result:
11.14
